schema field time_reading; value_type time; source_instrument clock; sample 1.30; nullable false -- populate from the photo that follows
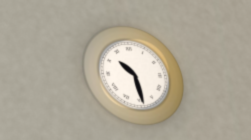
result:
10.29
